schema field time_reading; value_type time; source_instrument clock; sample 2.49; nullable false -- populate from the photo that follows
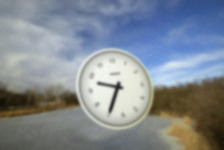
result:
9.35
